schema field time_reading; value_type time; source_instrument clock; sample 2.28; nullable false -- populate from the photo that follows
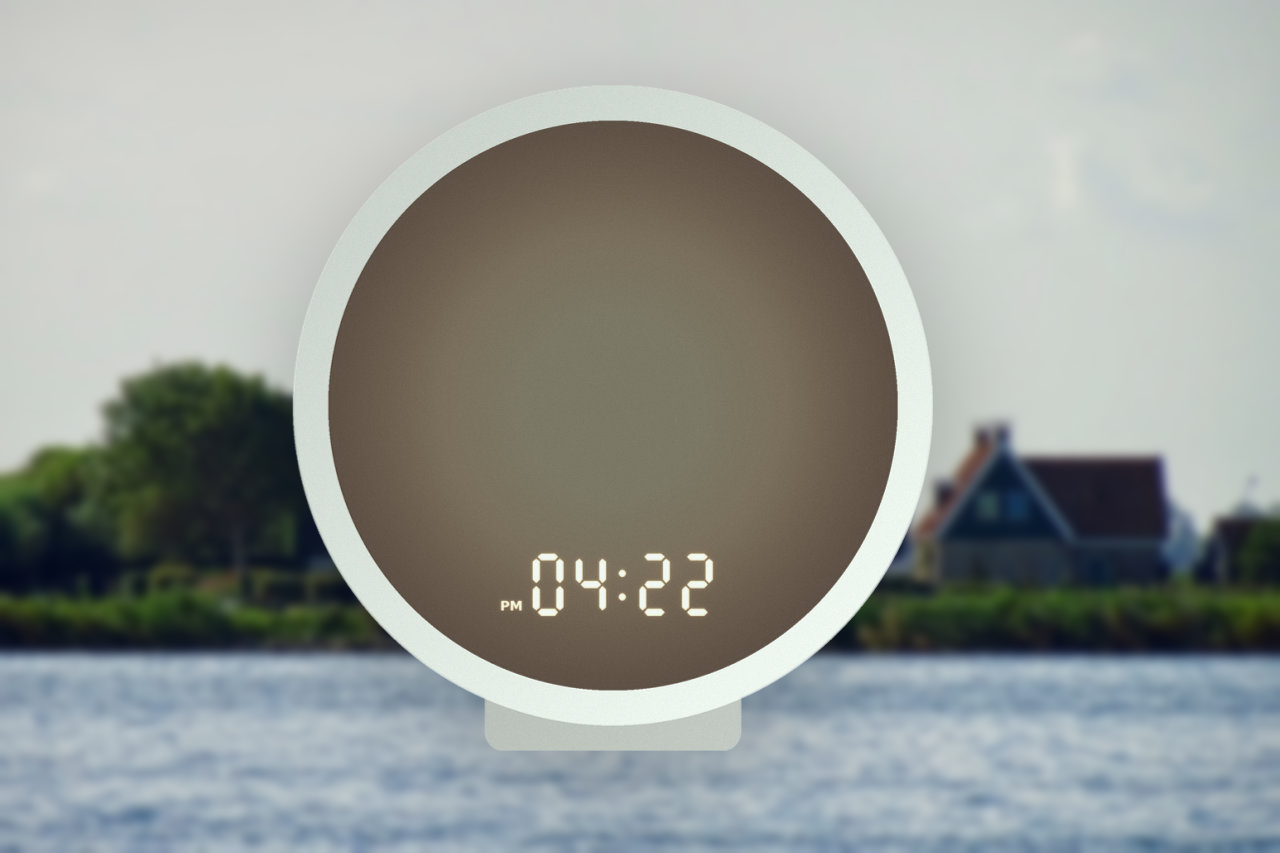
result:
4.22
